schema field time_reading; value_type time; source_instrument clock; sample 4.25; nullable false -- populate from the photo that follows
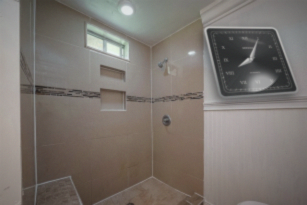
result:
8.05
